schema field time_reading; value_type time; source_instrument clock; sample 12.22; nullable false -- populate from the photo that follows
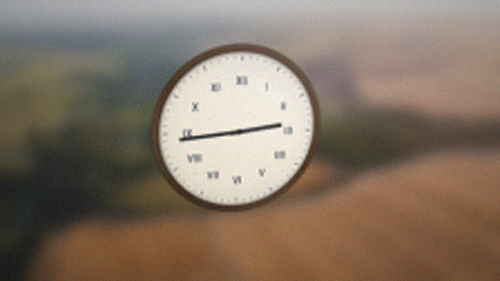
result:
2.44
